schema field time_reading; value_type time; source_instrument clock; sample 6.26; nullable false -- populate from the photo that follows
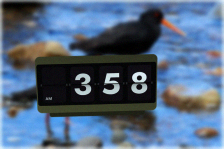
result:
3.58
